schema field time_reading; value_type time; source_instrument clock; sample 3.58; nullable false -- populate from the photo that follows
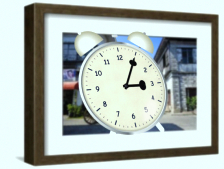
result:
3.05
